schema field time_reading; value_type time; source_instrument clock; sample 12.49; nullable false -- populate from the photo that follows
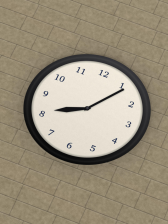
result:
8.06
